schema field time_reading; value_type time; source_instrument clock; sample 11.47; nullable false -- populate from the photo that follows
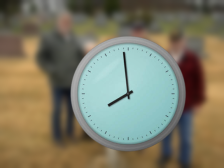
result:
7.59
